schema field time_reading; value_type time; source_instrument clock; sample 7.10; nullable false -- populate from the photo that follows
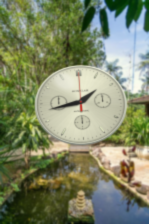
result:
1.43
